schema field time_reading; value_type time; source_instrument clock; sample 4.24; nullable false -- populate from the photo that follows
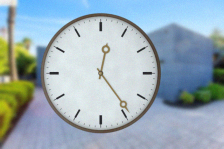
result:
12.24
